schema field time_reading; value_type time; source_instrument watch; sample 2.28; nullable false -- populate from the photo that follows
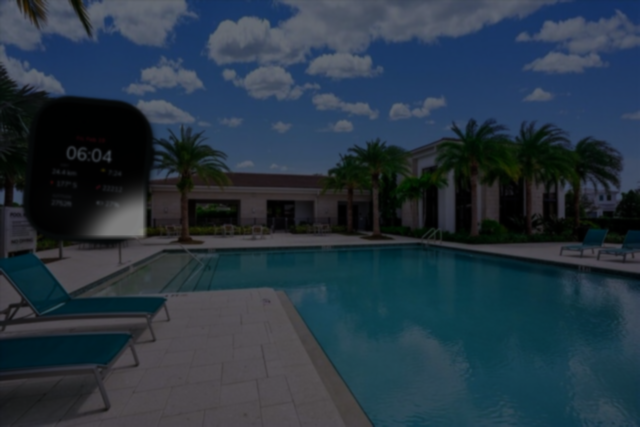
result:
6.04
